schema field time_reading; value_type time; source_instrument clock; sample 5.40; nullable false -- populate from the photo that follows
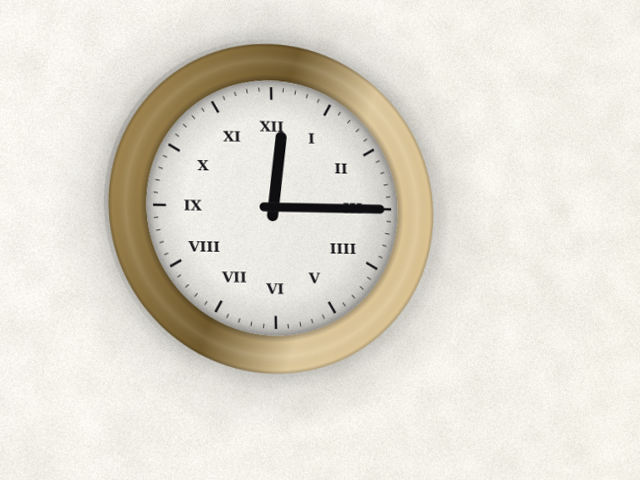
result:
12.15
